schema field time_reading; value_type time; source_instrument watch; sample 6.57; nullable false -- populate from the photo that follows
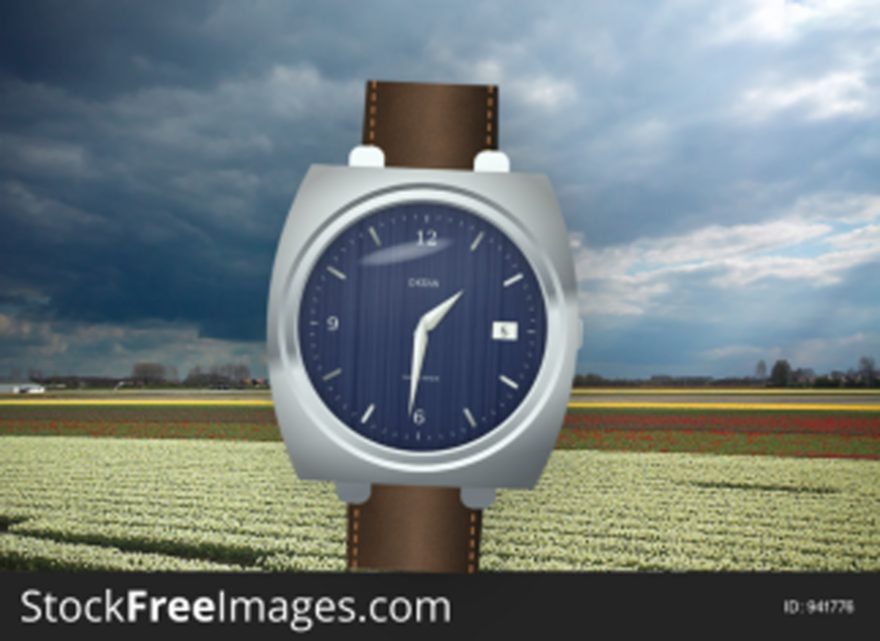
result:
1.31
